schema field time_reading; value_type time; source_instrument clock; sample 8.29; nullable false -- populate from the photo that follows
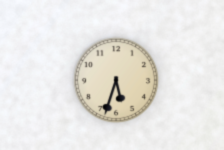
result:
5.33
